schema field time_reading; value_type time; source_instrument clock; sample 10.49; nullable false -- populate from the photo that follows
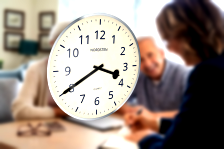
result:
3.40
